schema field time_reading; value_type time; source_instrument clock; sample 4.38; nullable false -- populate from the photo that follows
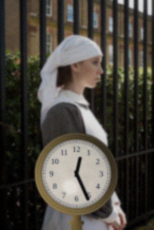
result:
12.26
